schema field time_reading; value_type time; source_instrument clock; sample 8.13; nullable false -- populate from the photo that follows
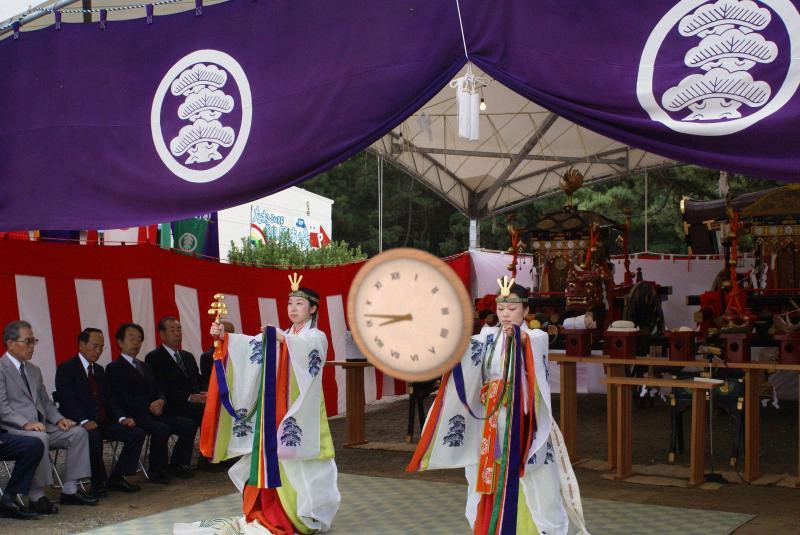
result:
8.47
